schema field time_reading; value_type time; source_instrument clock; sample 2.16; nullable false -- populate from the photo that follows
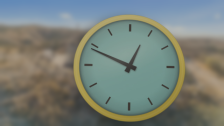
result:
12.49
